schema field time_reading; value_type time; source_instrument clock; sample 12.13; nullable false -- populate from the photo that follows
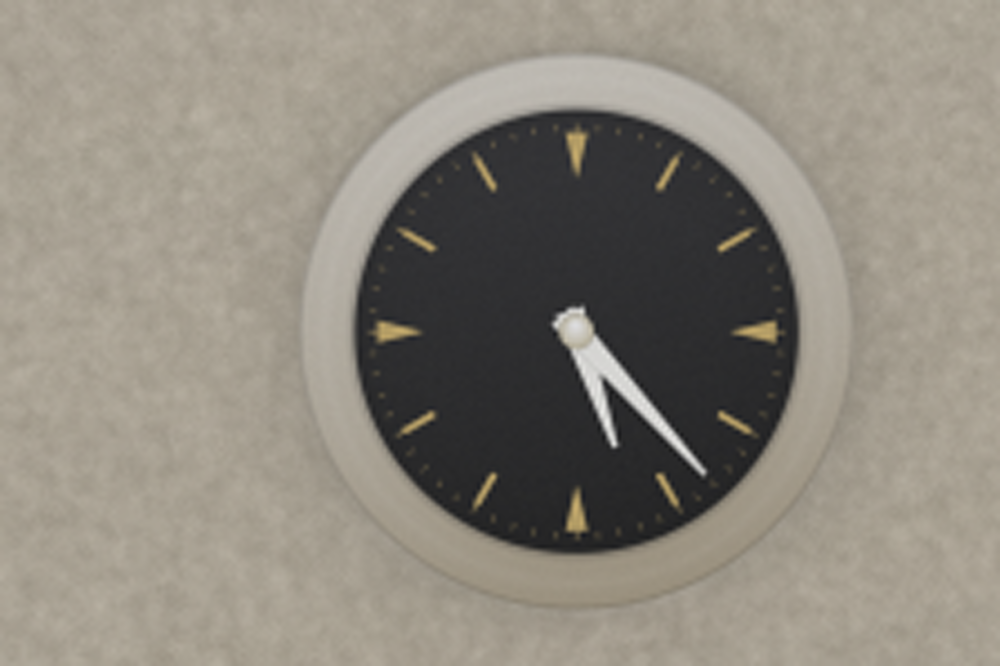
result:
5.23
